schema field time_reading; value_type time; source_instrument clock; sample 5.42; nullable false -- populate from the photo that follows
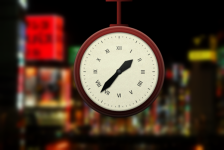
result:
1.37
